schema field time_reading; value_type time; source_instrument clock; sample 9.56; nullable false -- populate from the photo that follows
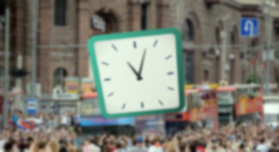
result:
11.03
